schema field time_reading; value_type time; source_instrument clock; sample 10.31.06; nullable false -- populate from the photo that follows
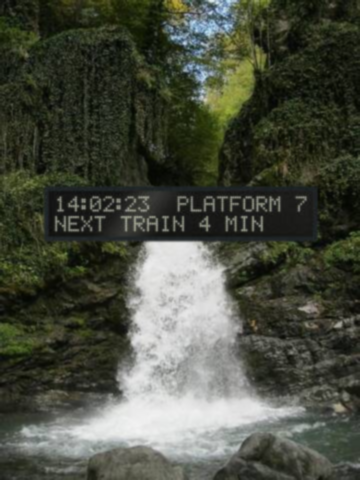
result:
14.02.23
